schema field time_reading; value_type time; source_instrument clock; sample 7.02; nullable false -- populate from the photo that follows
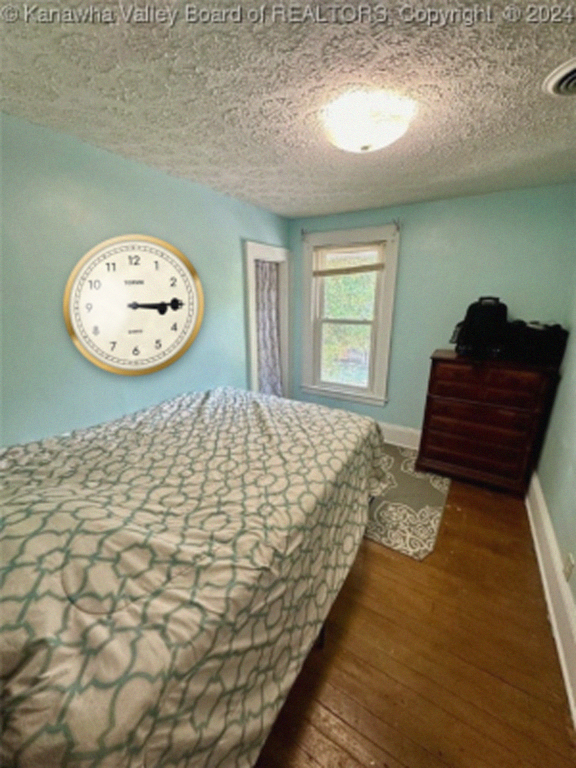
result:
3.15
